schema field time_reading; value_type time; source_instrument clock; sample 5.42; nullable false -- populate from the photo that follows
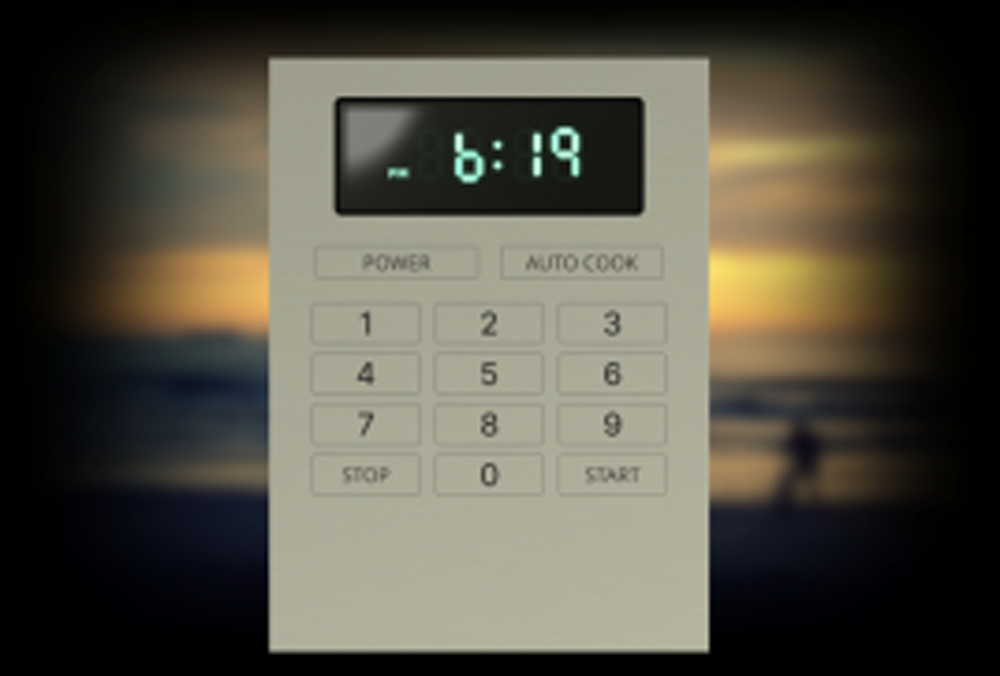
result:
6.19
